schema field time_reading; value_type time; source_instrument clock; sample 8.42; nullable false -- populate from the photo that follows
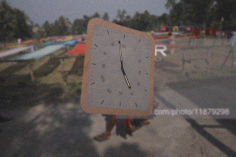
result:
4.58
